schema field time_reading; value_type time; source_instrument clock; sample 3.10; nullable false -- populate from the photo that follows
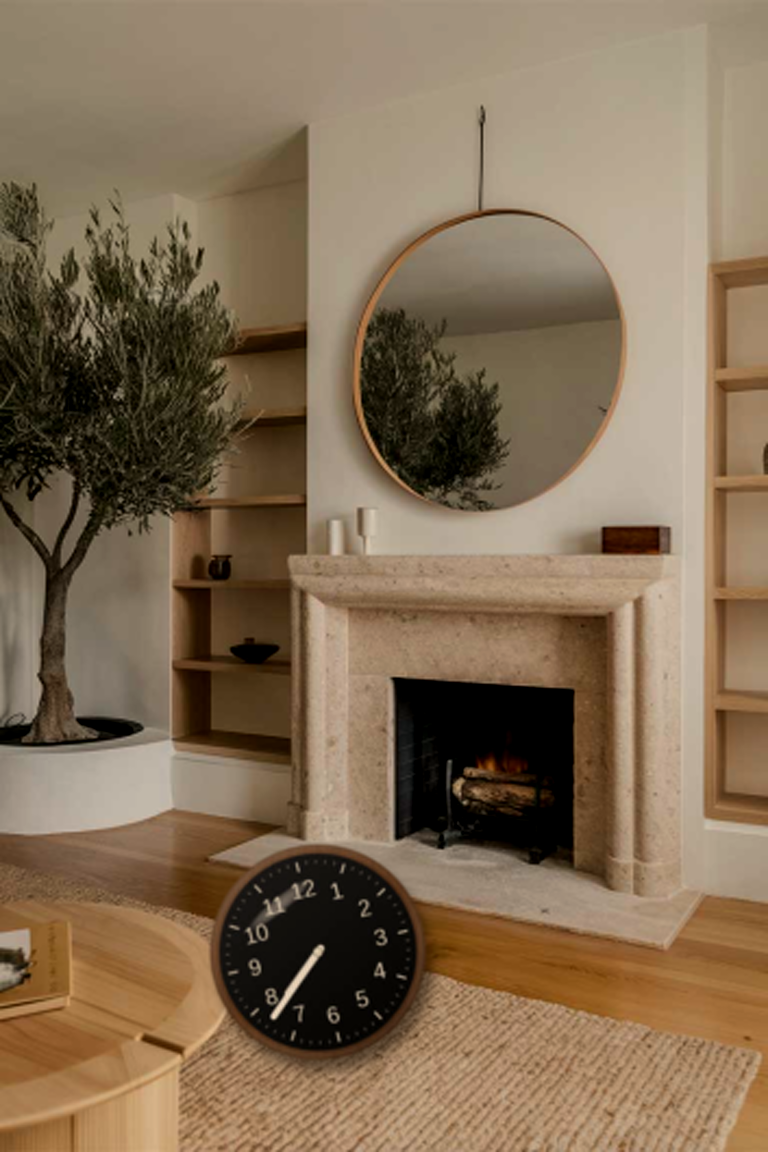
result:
7.38
